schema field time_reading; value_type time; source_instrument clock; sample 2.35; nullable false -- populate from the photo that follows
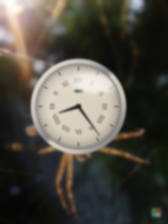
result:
8.24
